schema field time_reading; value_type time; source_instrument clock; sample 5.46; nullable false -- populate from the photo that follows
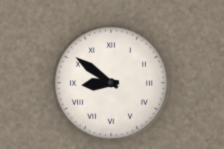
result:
8.51
